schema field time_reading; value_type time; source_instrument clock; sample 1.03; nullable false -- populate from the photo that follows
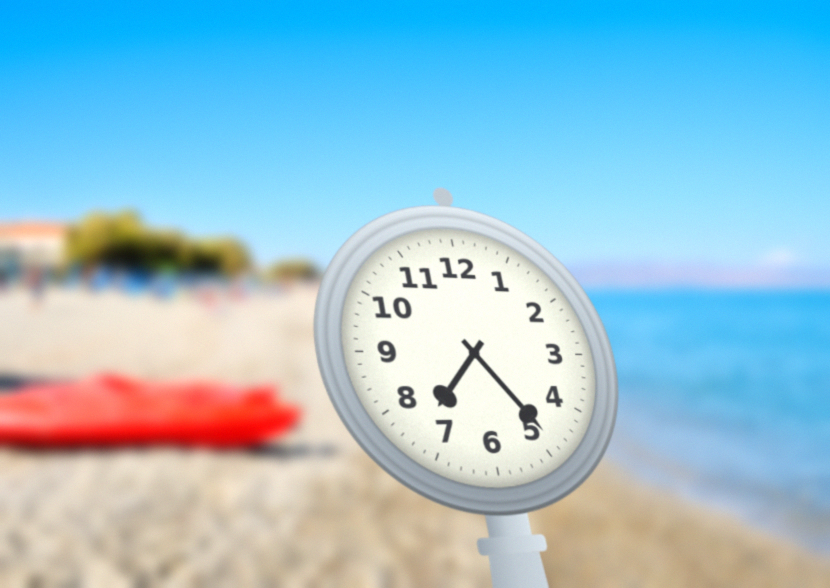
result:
7.24
